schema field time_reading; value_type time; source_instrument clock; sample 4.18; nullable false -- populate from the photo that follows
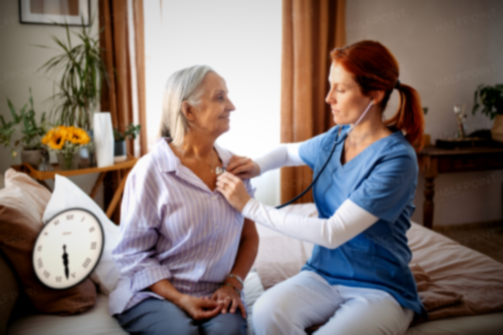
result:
5.27
